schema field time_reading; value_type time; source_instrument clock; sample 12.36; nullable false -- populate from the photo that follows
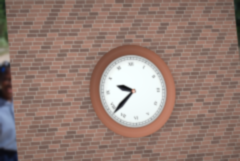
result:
9.38
